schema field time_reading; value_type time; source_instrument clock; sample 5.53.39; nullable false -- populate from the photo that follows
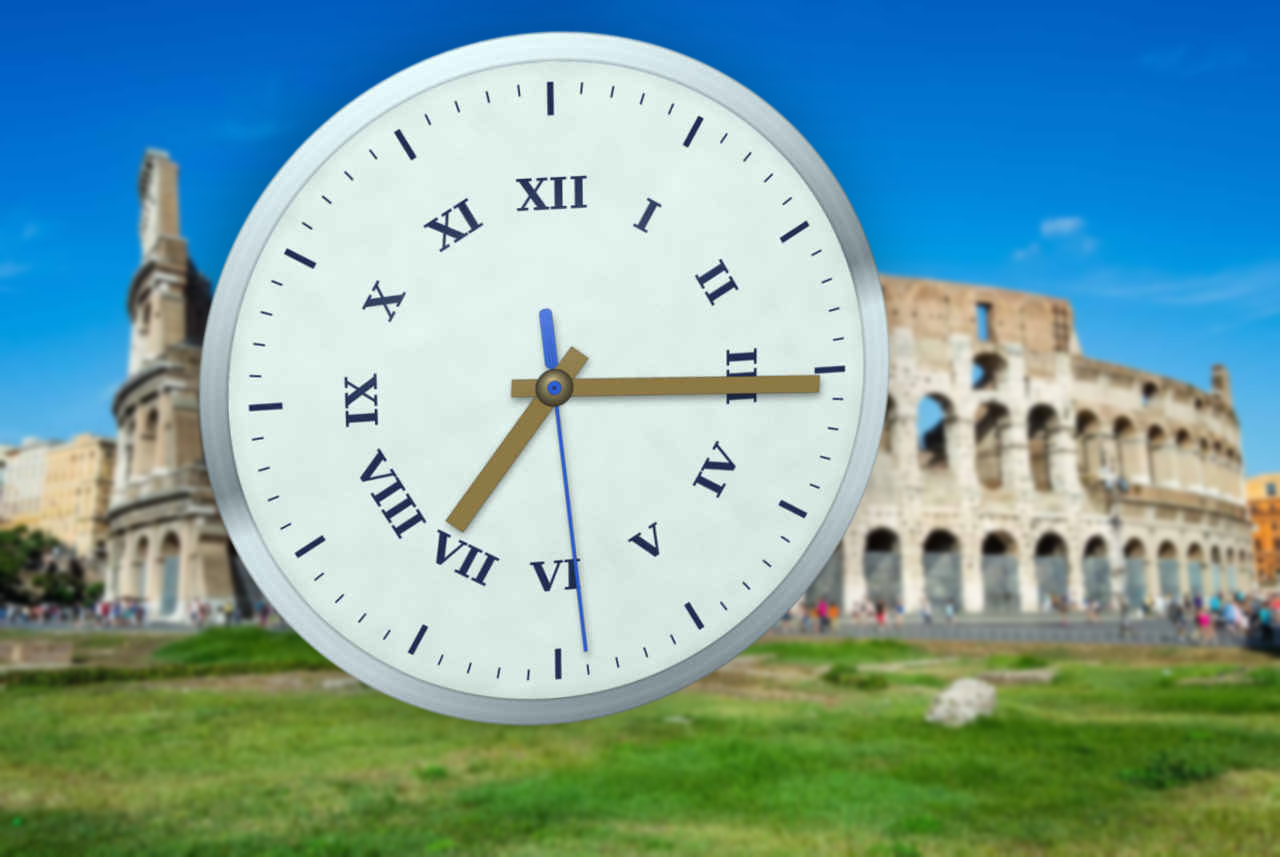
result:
7.15.29
